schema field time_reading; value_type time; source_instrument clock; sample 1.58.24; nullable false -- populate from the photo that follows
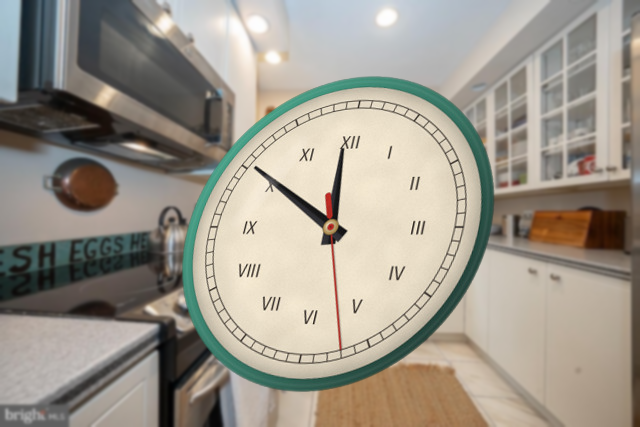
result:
11.50.27
